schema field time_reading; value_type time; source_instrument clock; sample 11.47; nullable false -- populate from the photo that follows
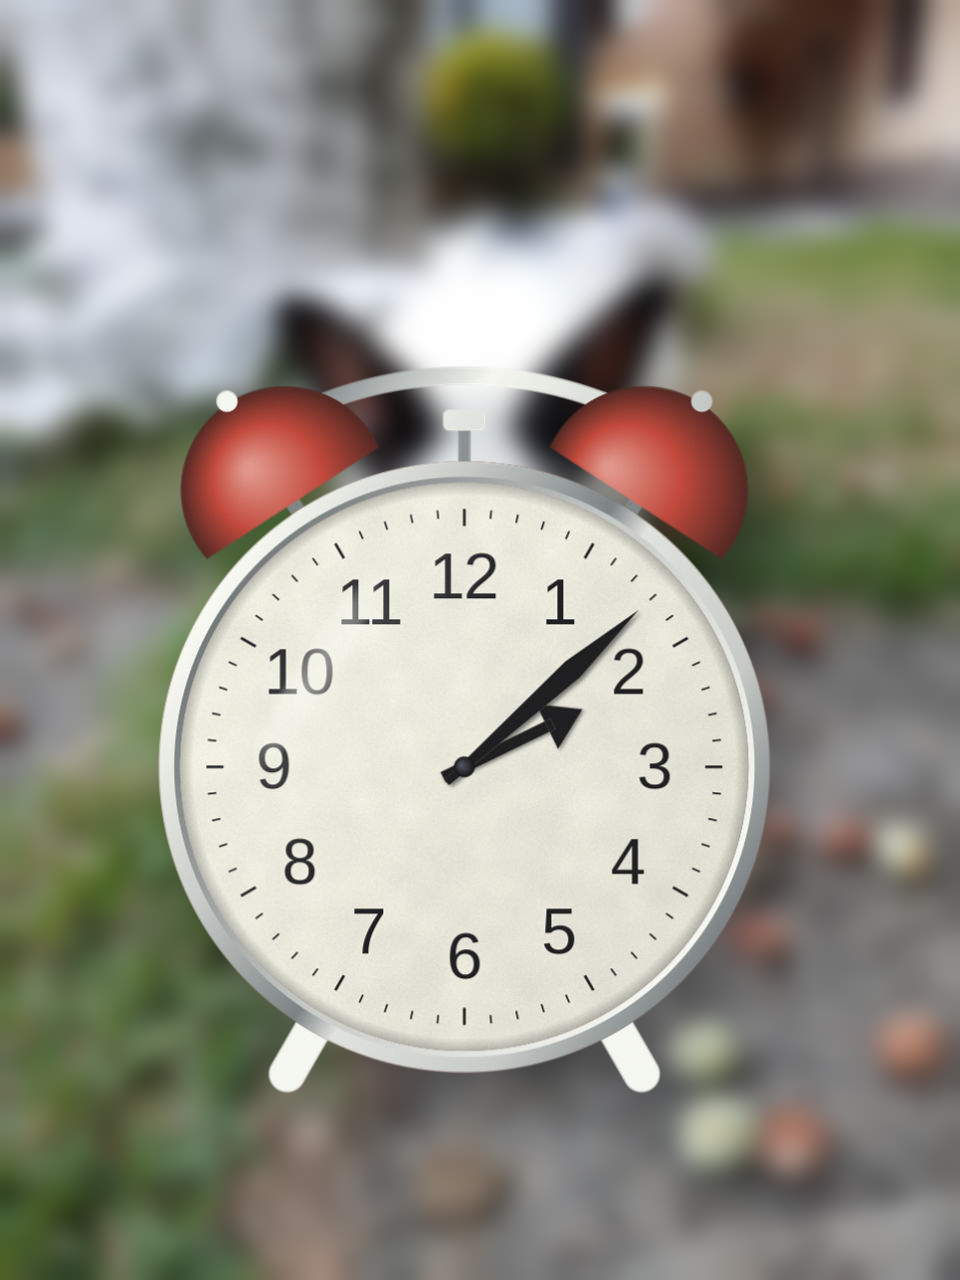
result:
2.08
